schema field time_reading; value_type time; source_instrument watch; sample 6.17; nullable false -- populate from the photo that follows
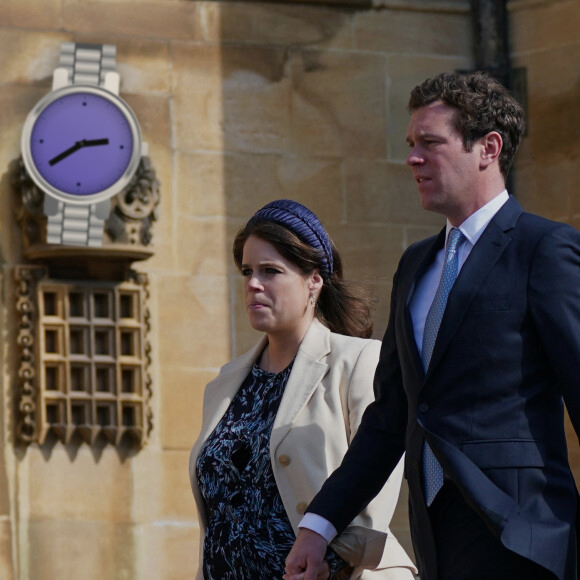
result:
2.39
